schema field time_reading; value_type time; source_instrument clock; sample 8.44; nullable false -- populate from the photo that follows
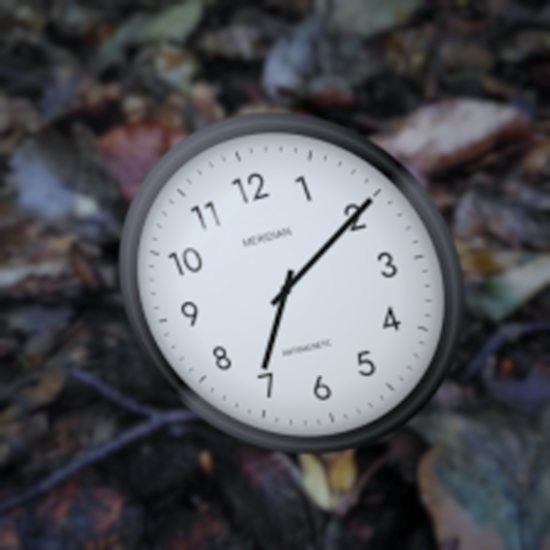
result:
7.10
